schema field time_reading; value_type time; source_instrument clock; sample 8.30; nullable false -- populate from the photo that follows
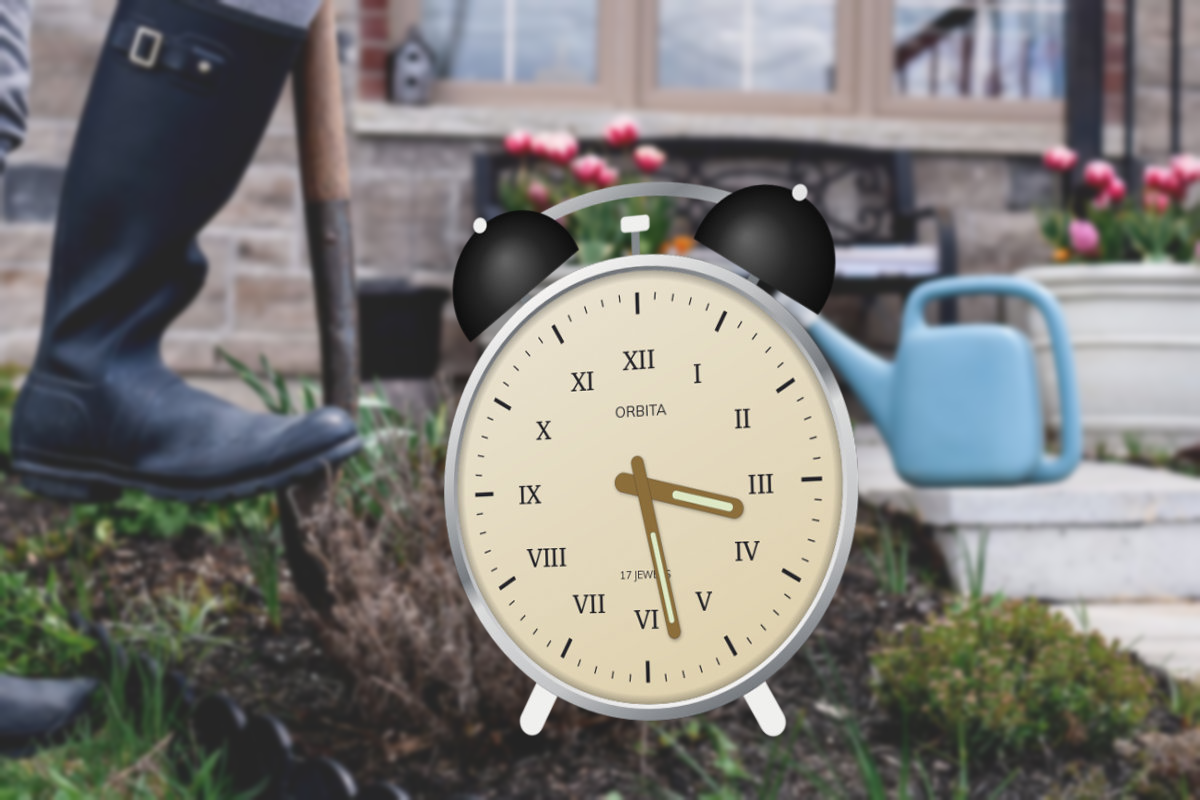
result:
3.28
